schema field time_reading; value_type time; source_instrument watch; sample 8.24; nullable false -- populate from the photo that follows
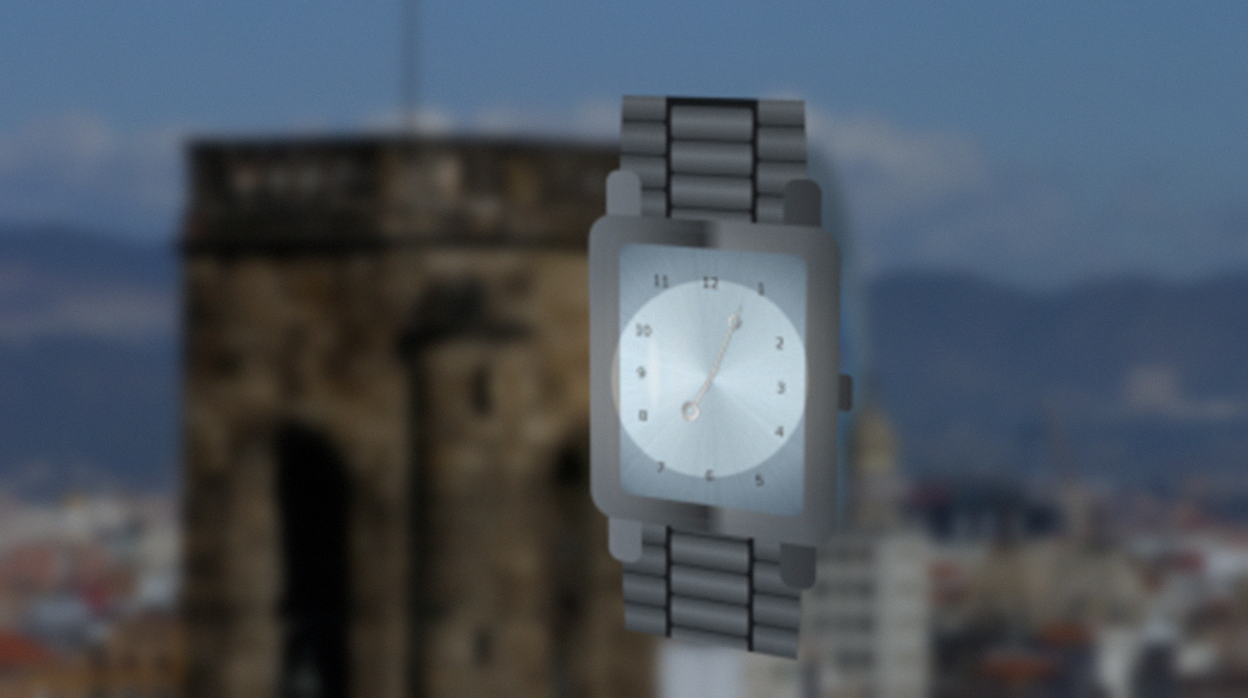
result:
7.04
